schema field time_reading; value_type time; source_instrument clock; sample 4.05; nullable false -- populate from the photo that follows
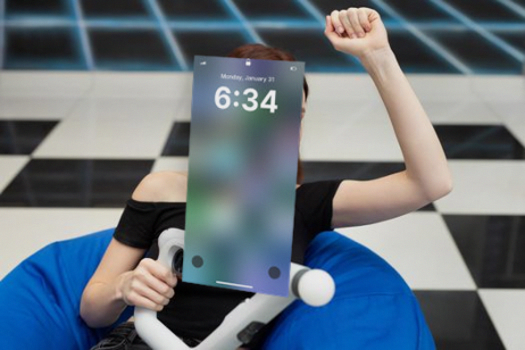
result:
6.34
